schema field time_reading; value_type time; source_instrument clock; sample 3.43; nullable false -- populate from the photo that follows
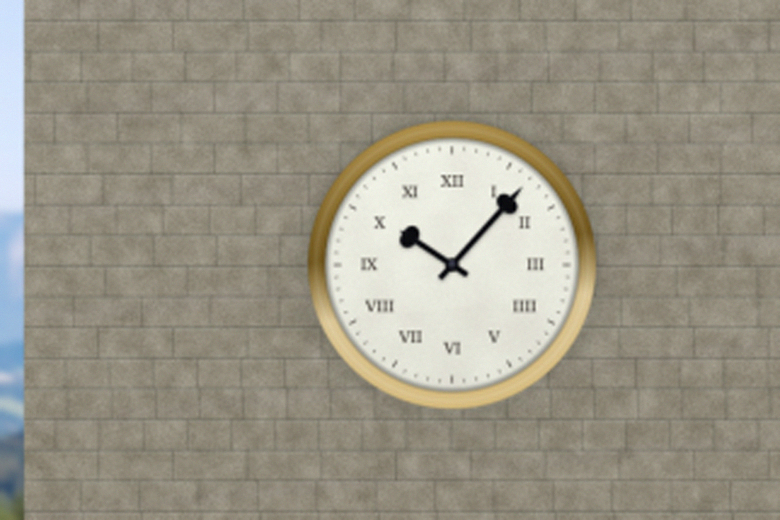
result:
10.07
